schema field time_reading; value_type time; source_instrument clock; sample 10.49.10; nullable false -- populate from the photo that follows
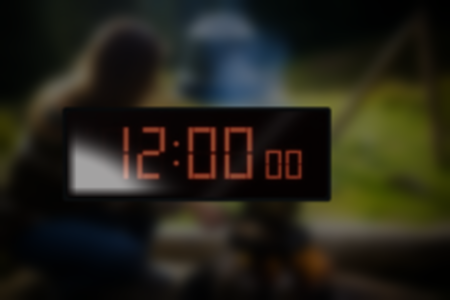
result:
12.00.00
